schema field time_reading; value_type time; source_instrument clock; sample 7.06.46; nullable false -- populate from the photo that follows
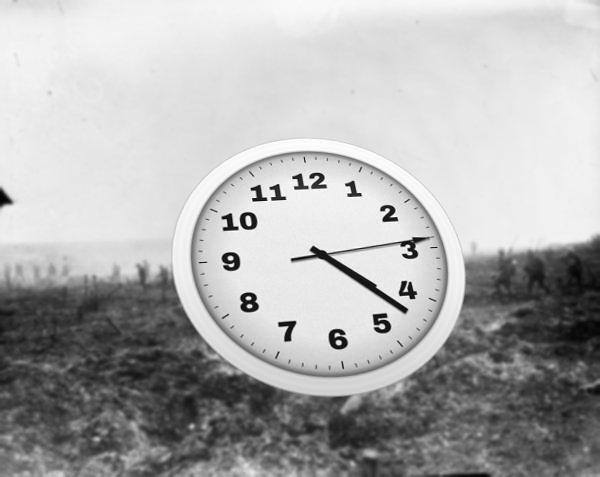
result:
4.22.14
